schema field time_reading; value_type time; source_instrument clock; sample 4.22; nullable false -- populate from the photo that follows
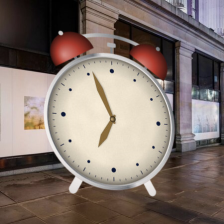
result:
6.56
